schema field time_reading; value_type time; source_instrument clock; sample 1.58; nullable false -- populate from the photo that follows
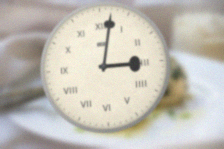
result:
3.02
